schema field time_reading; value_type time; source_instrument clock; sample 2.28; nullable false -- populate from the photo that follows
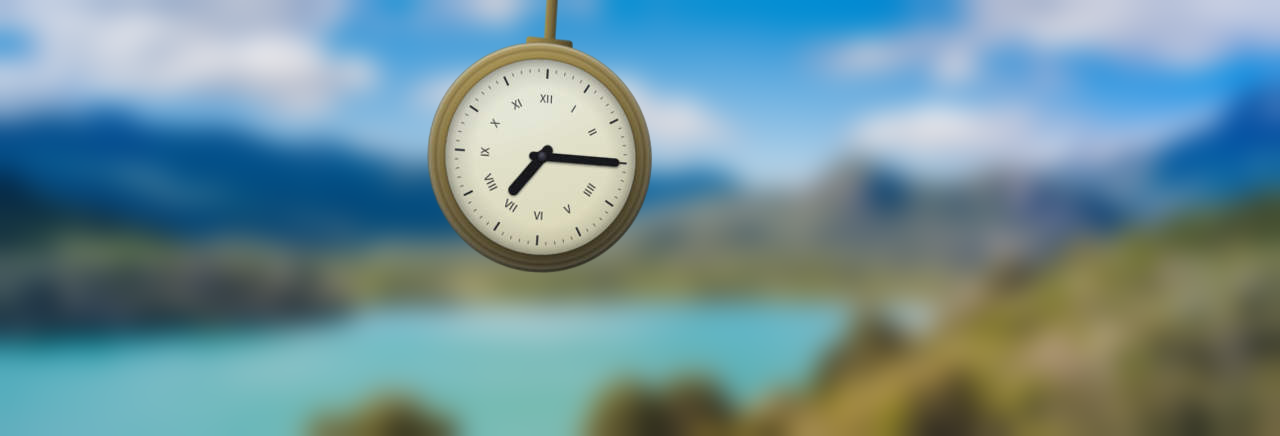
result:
7.15
